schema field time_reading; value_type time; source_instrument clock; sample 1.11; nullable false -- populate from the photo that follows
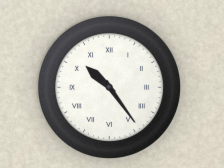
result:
10.24
